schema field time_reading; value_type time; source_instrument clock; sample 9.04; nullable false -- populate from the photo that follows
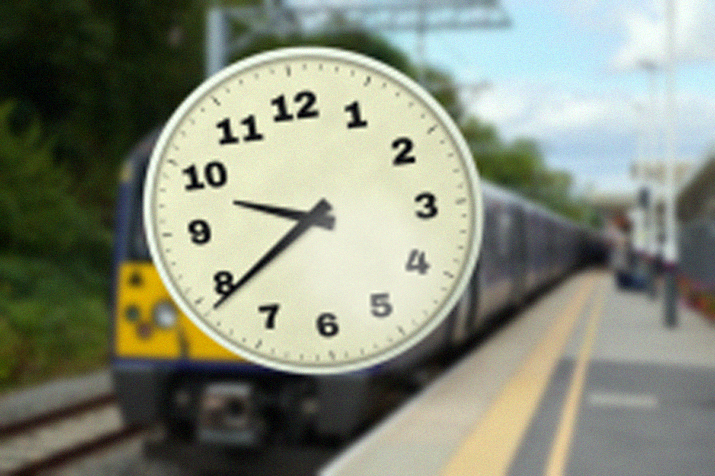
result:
9.39
